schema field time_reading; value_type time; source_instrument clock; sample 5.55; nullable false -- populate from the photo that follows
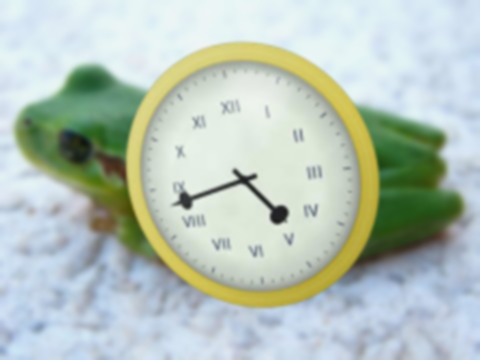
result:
4.43
